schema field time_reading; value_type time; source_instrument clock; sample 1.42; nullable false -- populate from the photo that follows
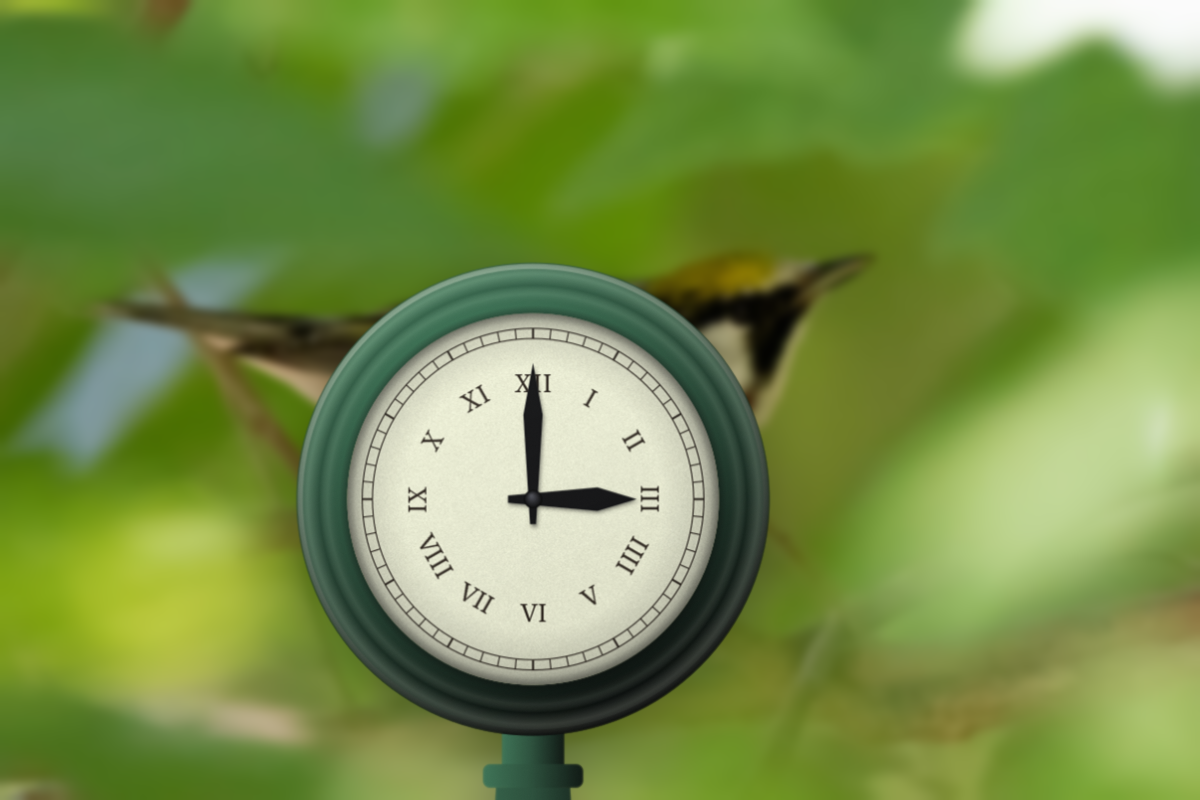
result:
3.00
